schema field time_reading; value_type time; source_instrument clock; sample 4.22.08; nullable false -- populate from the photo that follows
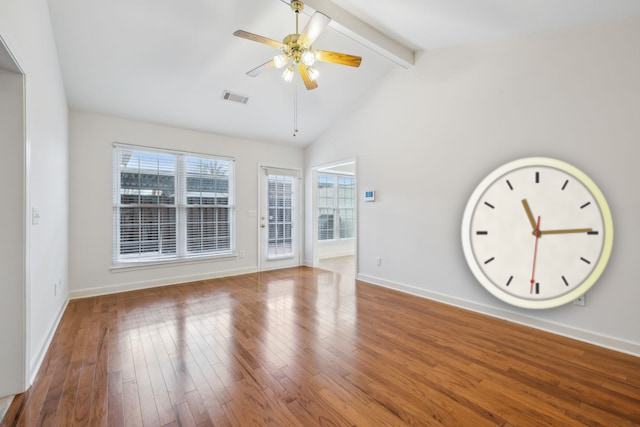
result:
11.14.31
